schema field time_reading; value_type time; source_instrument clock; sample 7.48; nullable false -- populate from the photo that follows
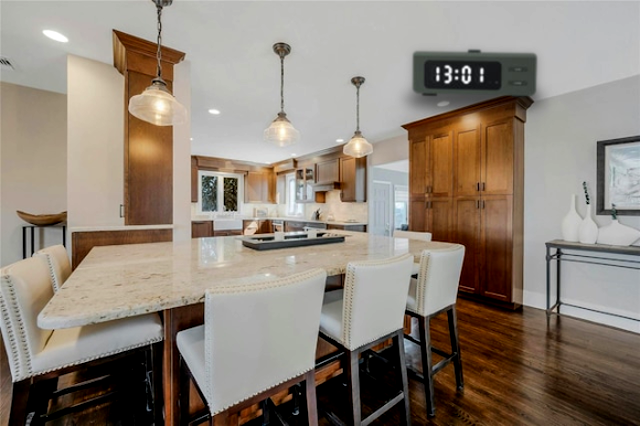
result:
13.01
